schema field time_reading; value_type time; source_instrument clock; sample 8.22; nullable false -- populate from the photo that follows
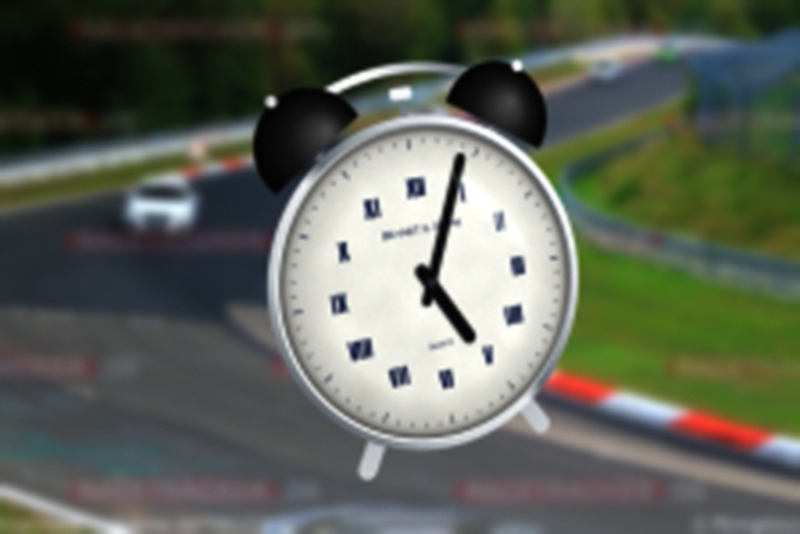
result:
5.04
